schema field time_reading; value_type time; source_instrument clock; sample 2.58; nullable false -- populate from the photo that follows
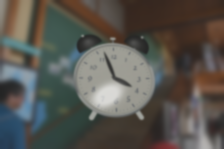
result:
3.57
